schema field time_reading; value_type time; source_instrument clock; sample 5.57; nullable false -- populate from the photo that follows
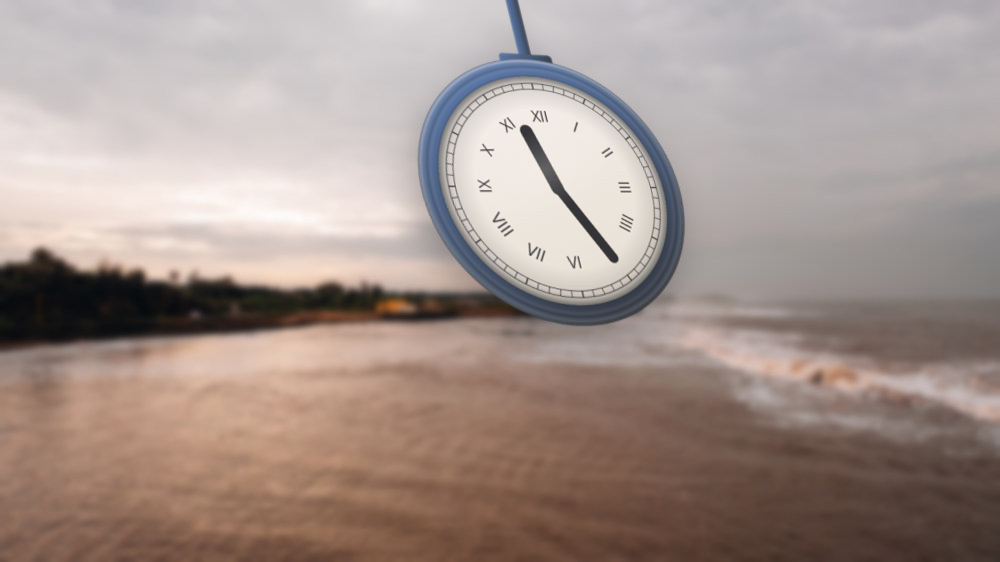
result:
11.25
